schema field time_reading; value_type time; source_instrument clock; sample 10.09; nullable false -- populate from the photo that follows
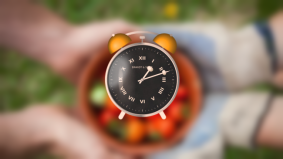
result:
1.12
